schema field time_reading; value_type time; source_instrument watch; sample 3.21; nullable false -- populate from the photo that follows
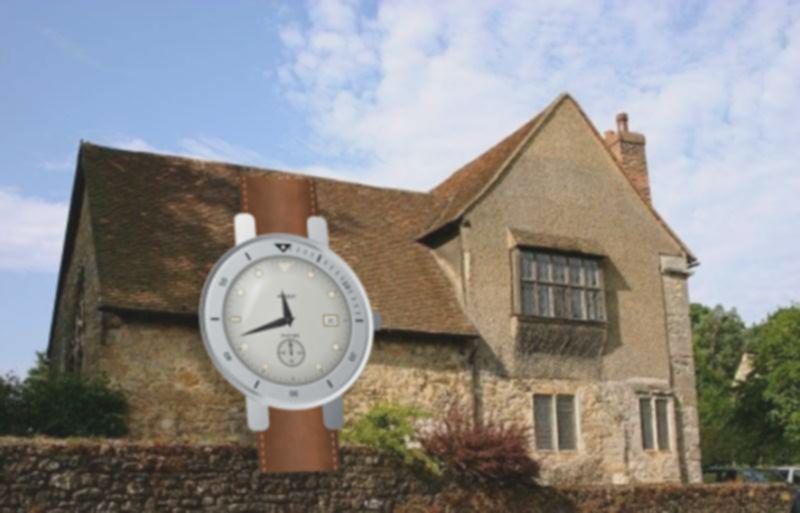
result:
11.42
